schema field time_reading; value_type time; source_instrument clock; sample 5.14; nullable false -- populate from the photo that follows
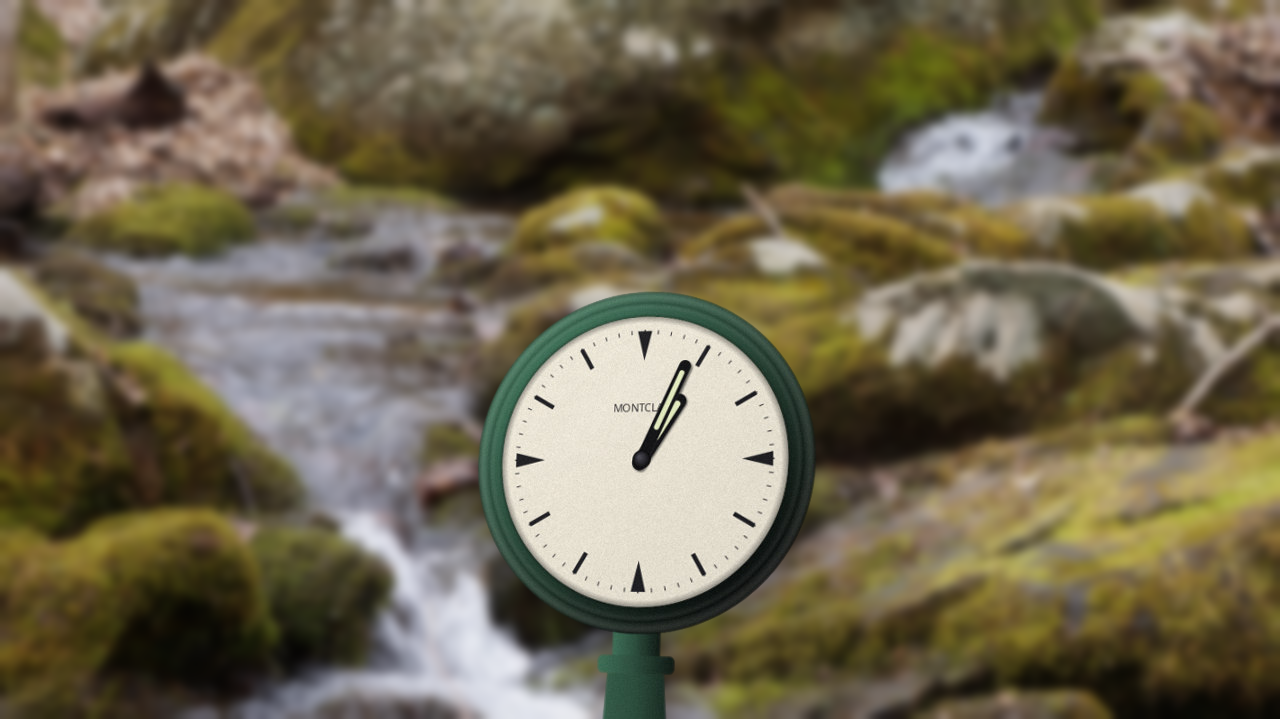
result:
1.04
